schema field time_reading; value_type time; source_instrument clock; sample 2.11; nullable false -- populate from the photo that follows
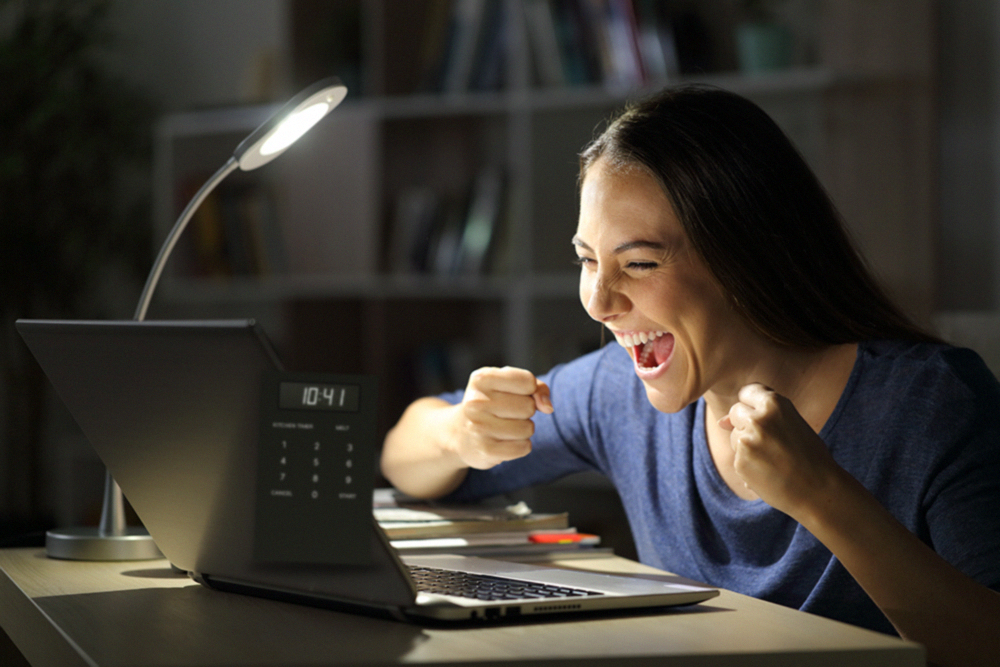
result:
10.41
